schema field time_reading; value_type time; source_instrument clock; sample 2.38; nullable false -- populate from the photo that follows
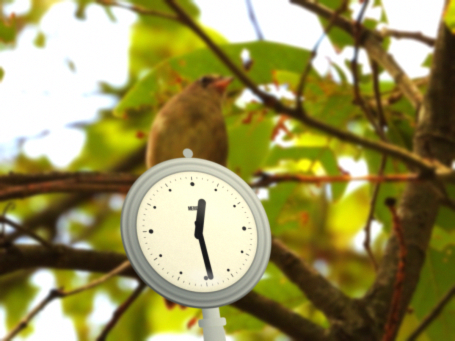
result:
12.29
